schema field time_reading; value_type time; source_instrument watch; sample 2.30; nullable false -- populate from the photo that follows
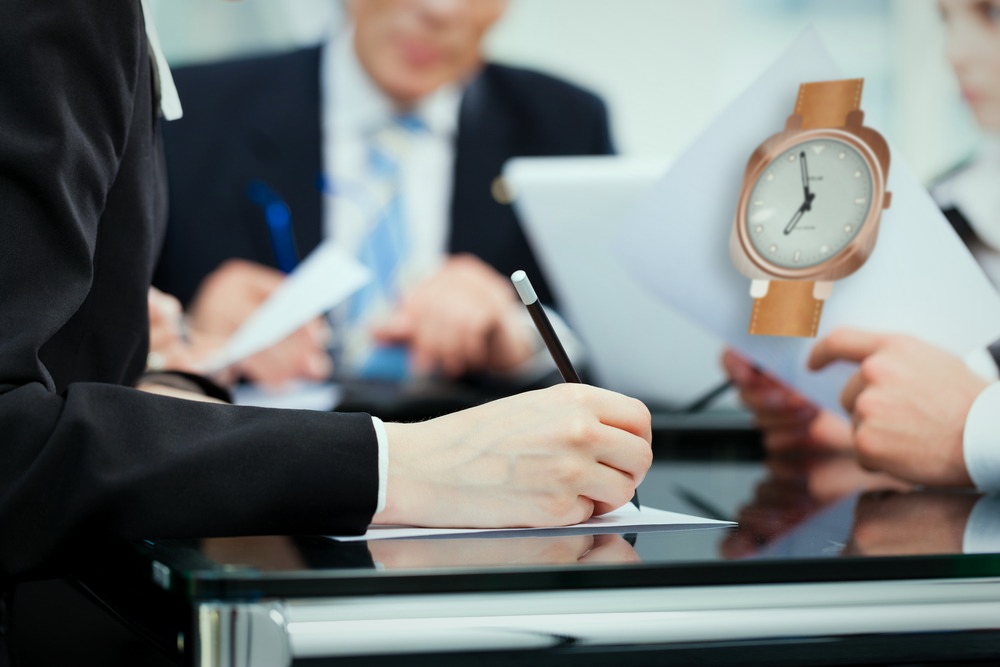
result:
6.57
